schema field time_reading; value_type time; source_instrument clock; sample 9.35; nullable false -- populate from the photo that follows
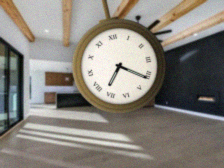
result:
7.21
